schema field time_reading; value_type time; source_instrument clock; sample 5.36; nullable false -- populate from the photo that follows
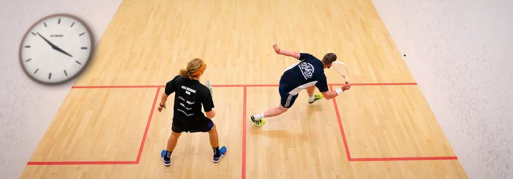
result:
3.51
